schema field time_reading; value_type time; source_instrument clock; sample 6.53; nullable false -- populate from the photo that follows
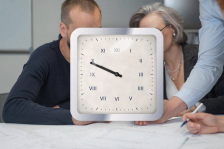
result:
9.49
